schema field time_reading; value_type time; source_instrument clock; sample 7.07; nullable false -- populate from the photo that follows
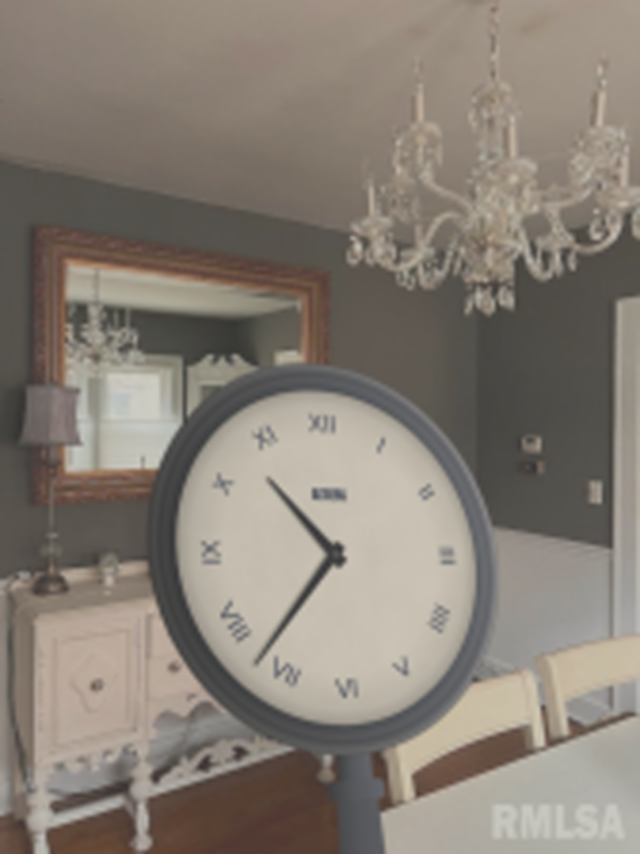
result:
10.37
